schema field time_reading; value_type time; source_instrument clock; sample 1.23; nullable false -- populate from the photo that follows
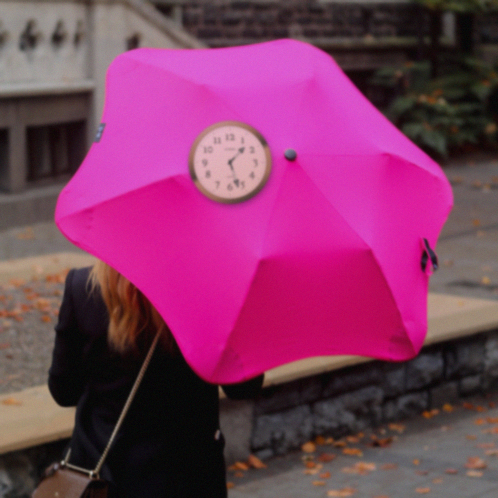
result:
1.27
